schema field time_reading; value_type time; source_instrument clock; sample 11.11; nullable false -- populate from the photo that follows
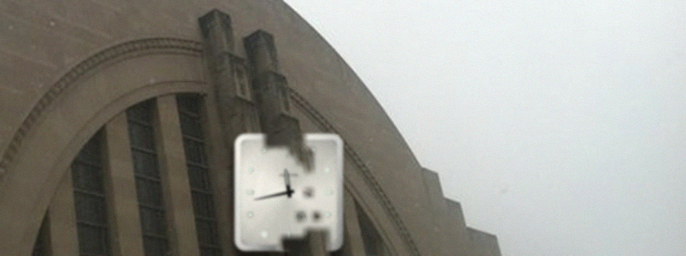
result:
11.43
